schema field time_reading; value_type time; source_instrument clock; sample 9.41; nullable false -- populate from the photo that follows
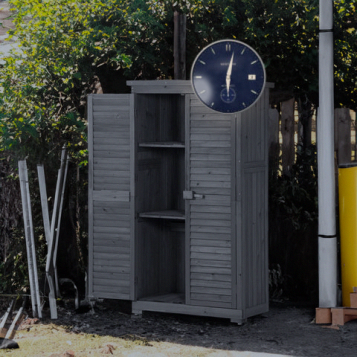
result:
6.02
